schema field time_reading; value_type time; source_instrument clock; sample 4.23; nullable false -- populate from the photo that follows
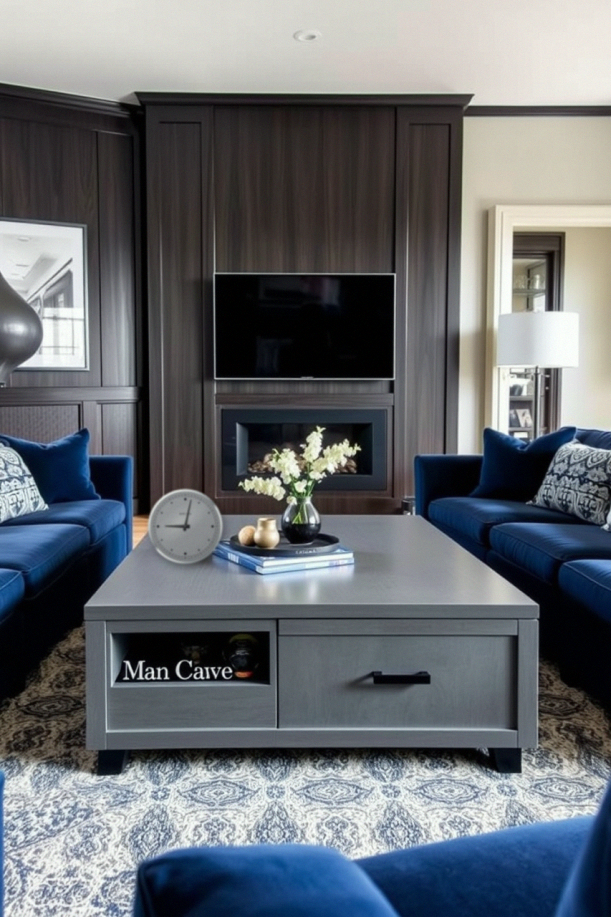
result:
9.02
